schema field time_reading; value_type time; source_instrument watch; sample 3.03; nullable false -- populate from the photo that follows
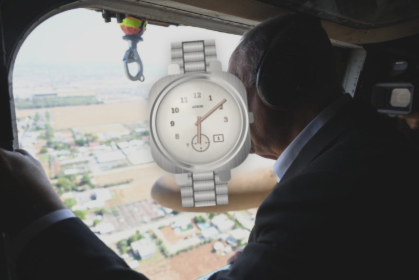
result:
6.09
